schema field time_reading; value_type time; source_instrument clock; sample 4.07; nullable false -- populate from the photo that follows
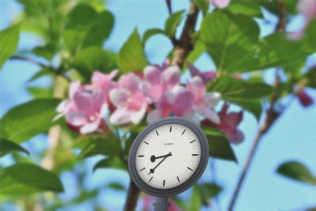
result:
8.37
